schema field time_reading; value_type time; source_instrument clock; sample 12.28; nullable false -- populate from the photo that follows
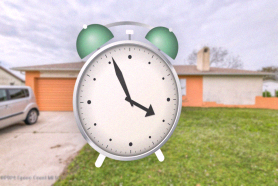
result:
3.56
